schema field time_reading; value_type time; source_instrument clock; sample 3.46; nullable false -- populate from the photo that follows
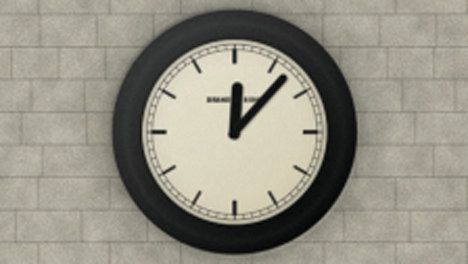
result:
12.07
